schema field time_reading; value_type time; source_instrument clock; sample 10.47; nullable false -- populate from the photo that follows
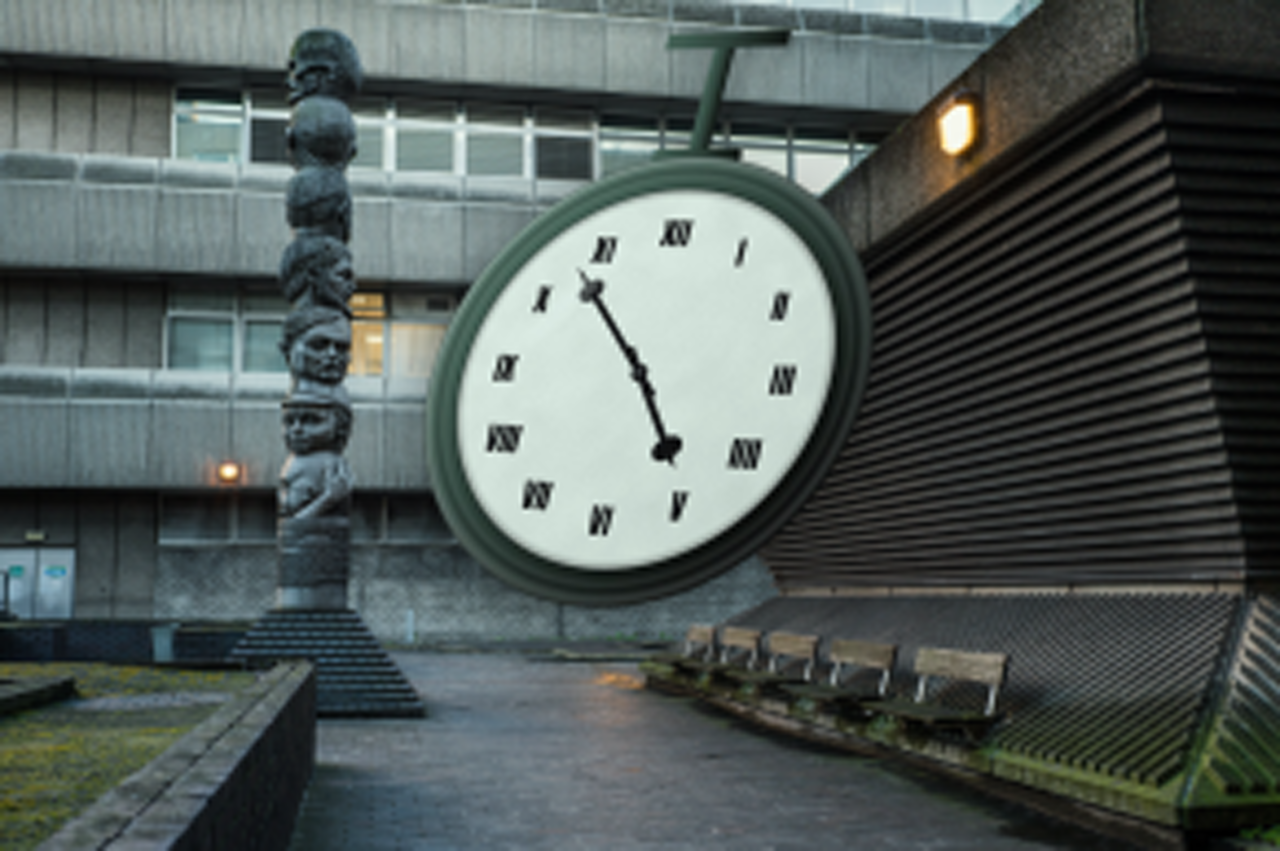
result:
4.53
